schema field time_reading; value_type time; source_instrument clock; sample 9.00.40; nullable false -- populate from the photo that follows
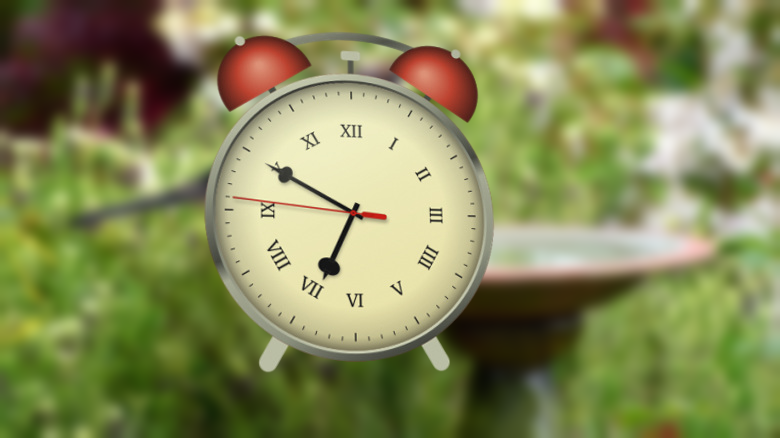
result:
6.49.46
